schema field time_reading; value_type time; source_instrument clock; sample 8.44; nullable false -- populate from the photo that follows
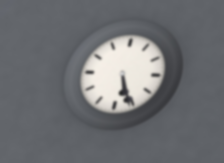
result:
5.26
